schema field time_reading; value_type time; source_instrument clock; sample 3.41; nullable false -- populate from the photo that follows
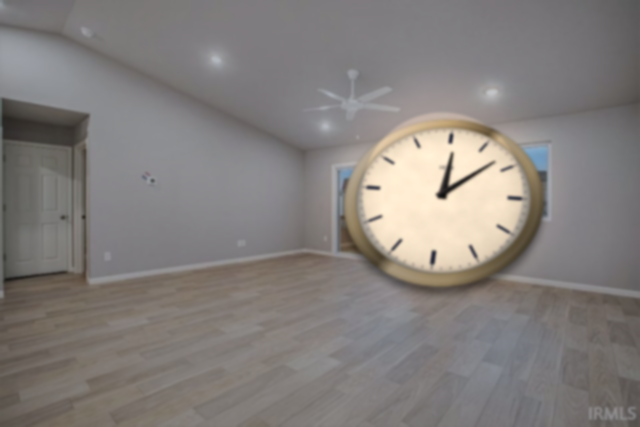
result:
12.08
